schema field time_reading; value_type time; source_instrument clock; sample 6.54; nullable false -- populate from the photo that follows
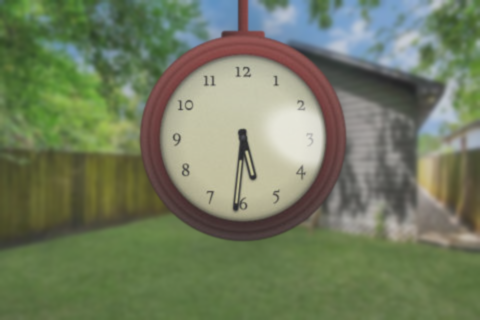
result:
5.31
